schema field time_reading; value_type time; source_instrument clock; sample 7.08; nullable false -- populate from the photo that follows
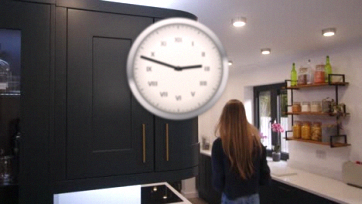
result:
2.48
